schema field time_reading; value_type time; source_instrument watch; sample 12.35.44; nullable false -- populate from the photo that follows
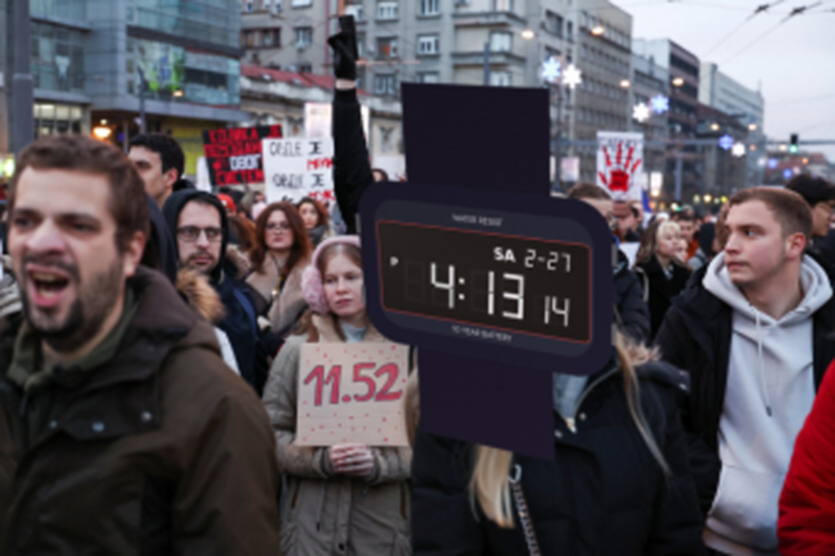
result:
4.13.14
